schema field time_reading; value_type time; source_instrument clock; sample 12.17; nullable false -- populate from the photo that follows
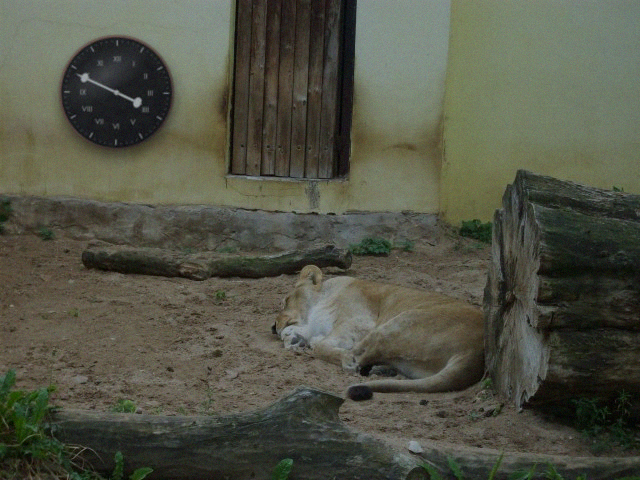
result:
3.49
